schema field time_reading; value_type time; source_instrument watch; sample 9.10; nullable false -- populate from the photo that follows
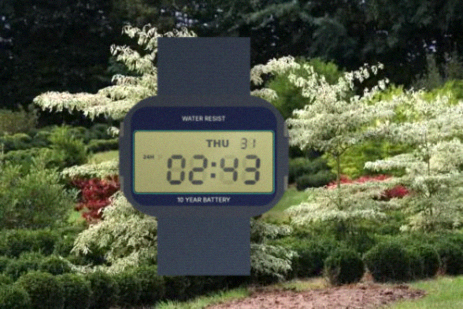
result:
2.43
